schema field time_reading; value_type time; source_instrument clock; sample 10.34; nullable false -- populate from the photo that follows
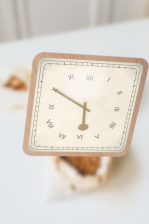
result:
5.50
